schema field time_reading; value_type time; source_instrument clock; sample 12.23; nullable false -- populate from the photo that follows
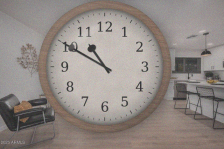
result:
10.50
